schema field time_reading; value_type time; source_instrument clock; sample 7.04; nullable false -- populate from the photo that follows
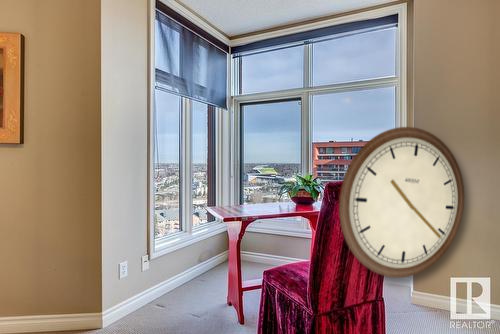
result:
10.21
